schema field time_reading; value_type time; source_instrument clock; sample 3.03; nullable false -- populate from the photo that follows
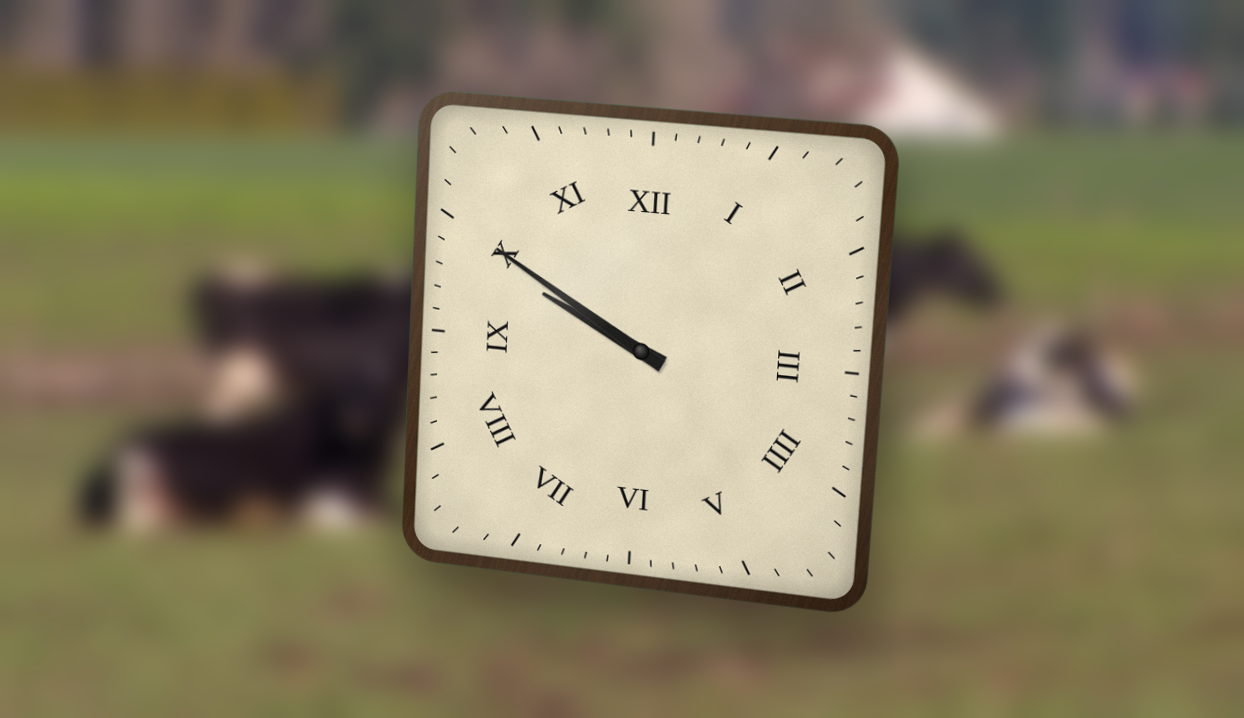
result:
9.50
